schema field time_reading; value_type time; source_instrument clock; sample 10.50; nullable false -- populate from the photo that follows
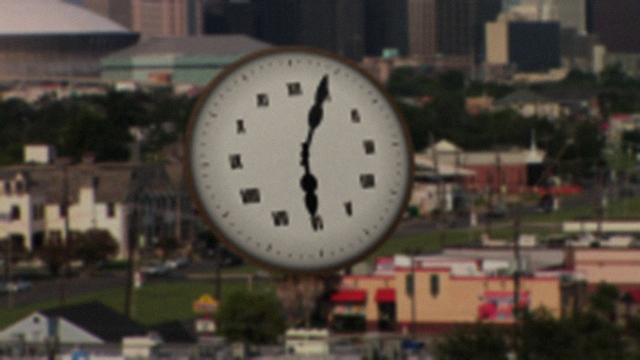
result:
6.04
